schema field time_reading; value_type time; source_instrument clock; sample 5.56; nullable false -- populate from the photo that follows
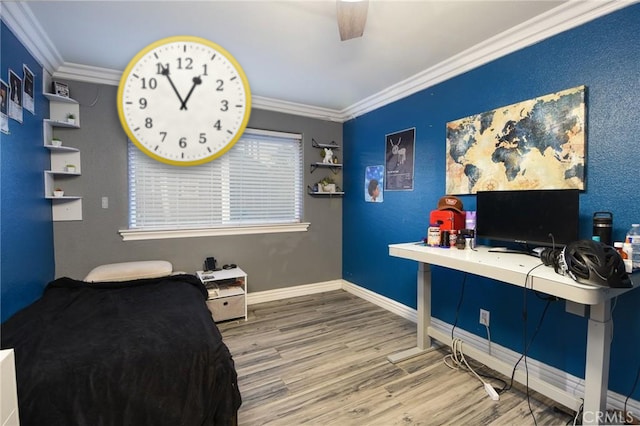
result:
12.55
